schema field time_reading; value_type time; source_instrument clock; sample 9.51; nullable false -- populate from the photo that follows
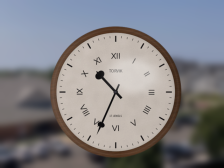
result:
10.34
